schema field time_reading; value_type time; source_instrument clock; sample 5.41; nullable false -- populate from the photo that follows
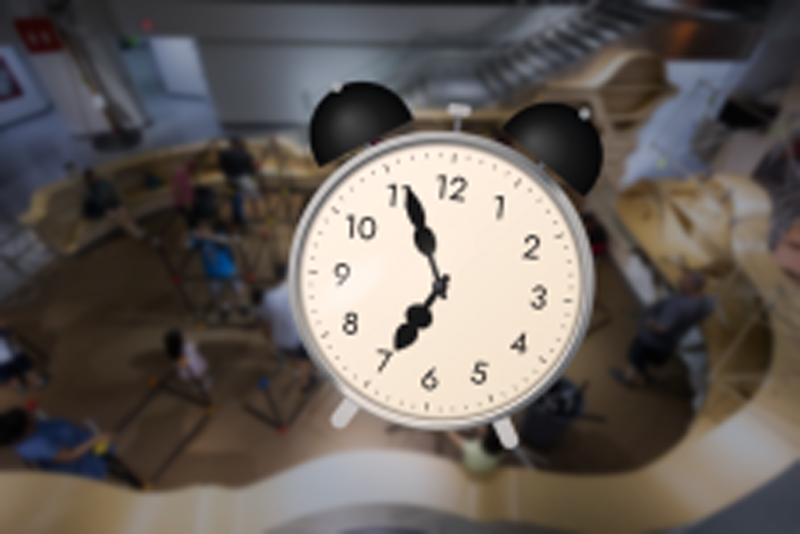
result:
6.56
